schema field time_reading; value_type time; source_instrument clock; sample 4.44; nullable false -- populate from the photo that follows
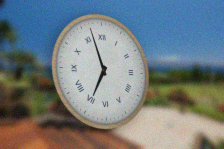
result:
6.57
